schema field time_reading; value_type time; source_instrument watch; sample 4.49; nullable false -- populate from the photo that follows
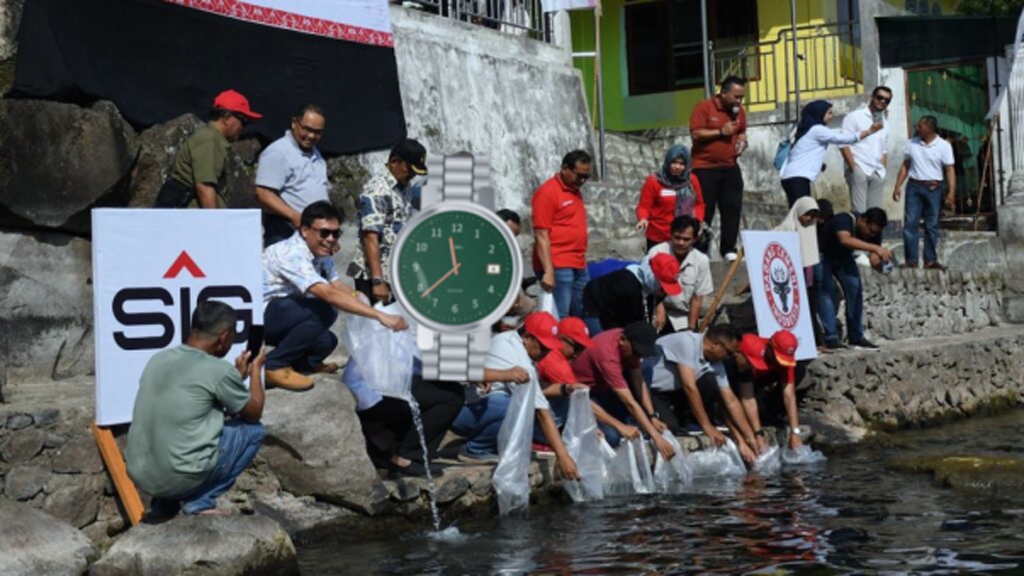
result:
11.38
